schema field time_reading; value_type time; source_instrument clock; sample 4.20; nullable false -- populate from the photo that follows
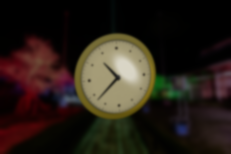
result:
10.38
